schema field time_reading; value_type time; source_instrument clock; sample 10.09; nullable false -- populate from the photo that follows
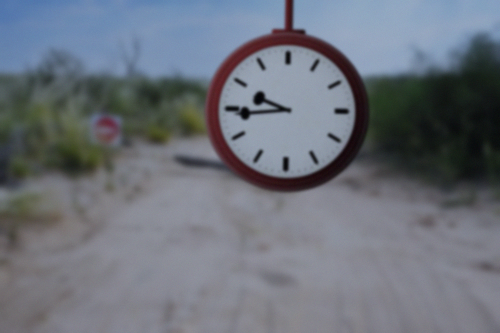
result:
9.44
